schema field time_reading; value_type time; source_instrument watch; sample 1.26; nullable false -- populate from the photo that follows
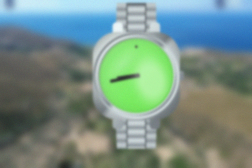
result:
8.43
